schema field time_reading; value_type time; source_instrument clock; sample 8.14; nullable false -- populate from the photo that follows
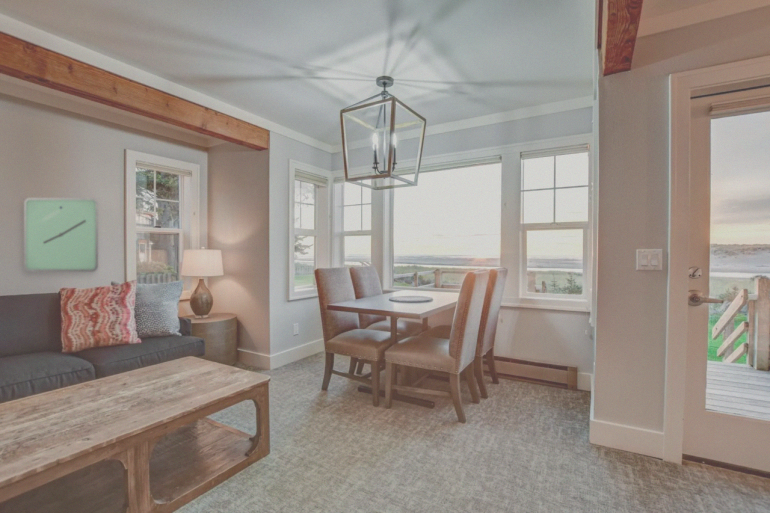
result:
8.10
